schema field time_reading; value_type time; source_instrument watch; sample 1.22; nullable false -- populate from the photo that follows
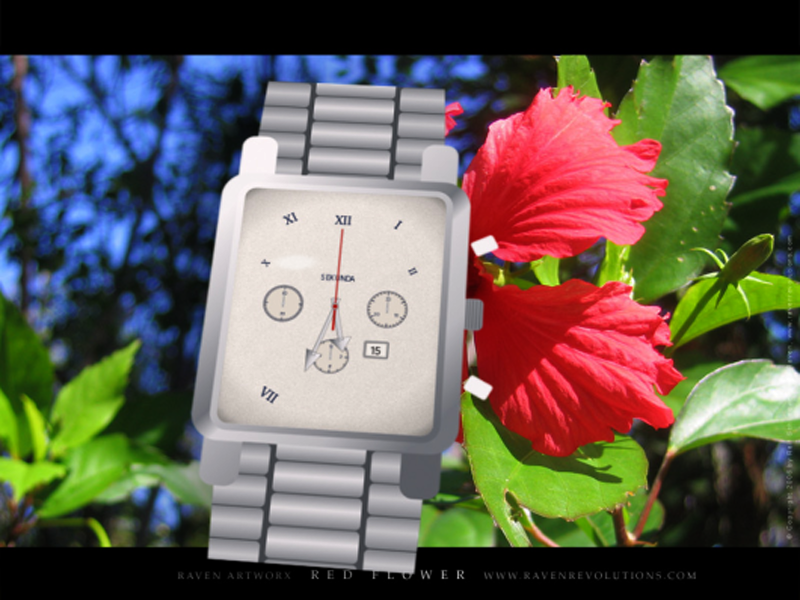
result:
5.33
